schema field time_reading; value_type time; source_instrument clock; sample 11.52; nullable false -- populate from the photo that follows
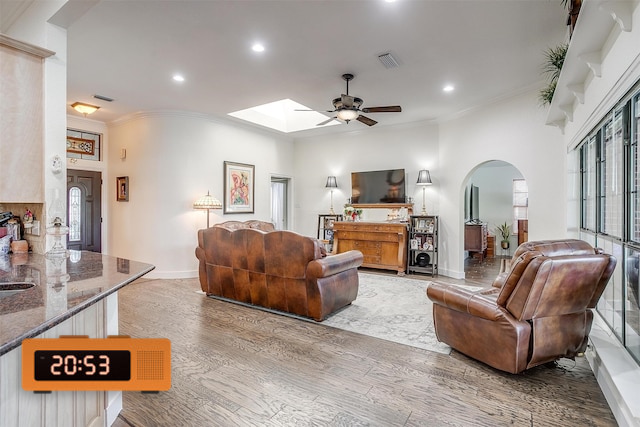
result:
20.53
